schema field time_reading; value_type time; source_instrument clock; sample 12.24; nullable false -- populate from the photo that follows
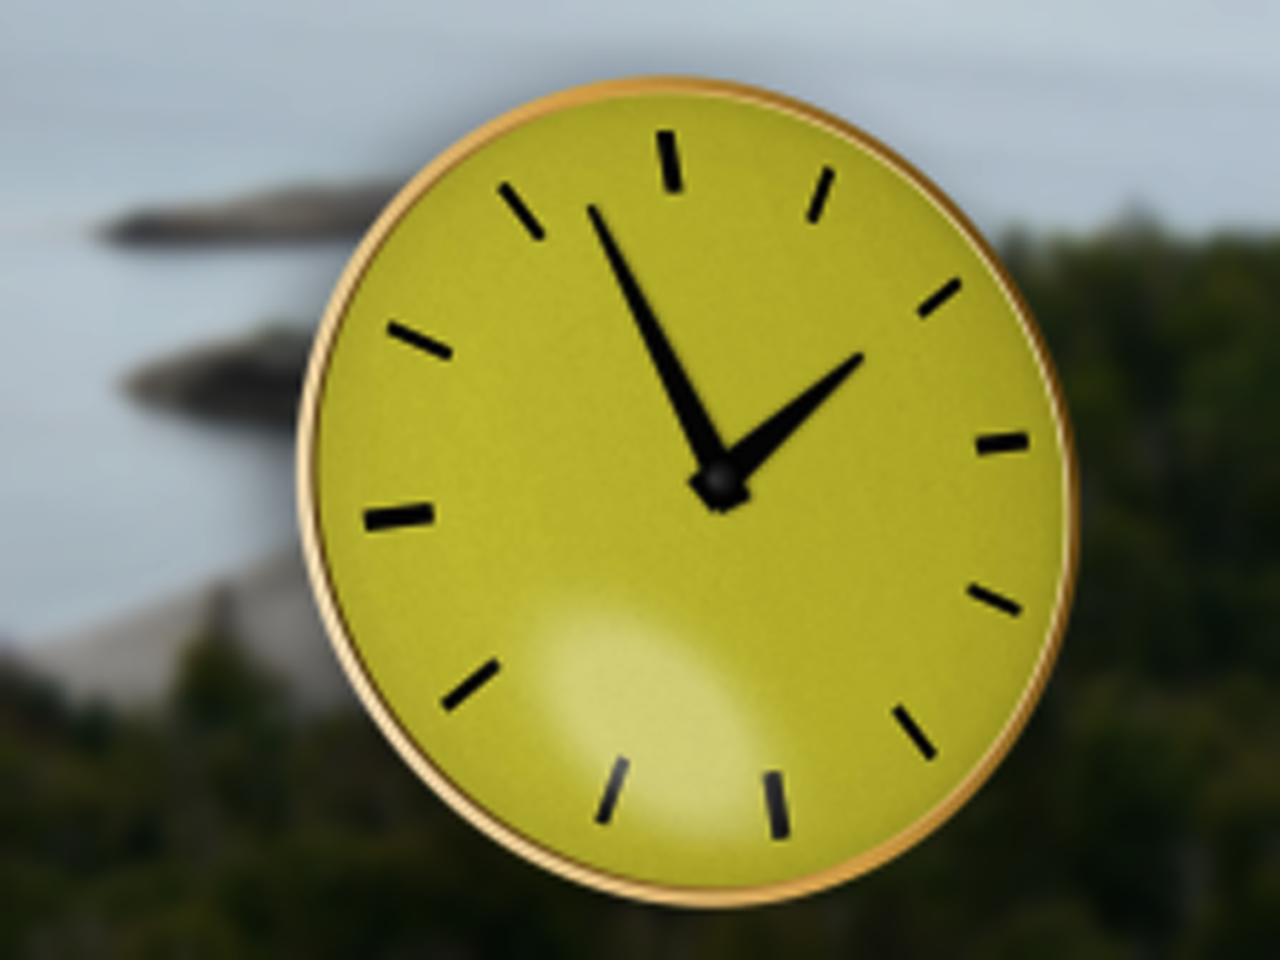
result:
1.57
